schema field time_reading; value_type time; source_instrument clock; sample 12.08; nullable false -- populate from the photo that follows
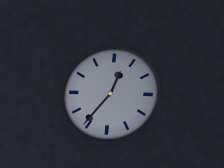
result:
12.36
